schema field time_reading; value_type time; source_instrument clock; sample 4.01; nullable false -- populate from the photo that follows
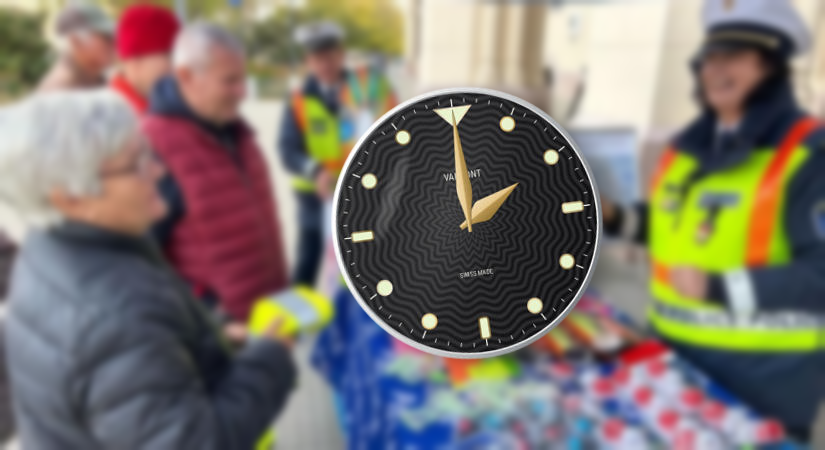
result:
2.00
